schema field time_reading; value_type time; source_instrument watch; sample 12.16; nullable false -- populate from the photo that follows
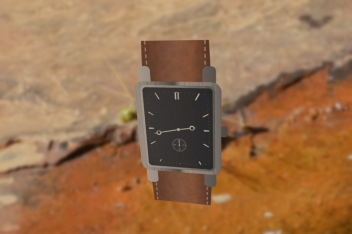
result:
2.43
